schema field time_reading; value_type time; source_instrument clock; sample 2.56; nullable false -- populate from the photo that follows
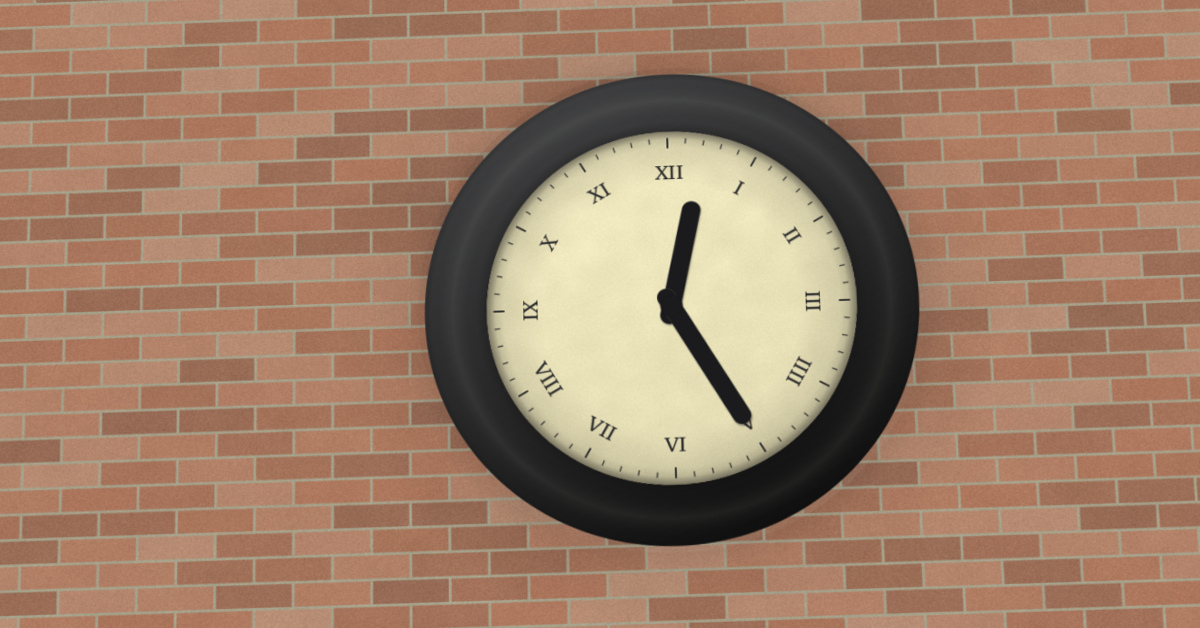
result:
12.25
